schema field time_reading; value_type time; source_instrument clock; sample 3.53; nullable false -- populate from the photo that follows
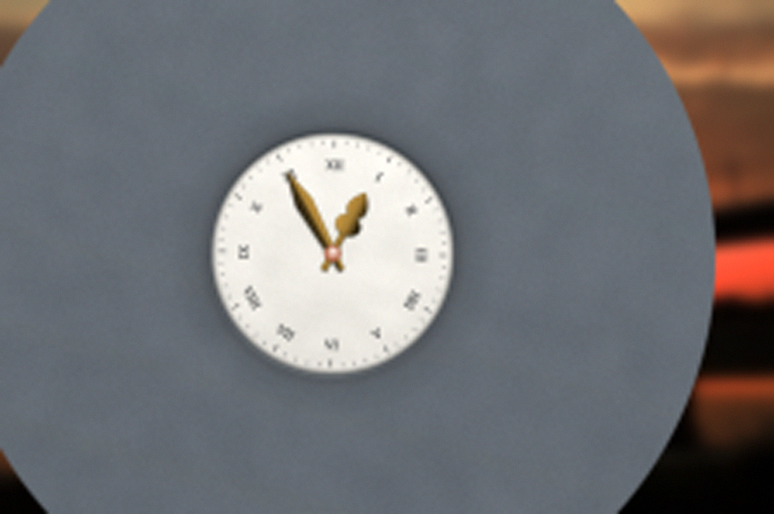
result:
12.55
